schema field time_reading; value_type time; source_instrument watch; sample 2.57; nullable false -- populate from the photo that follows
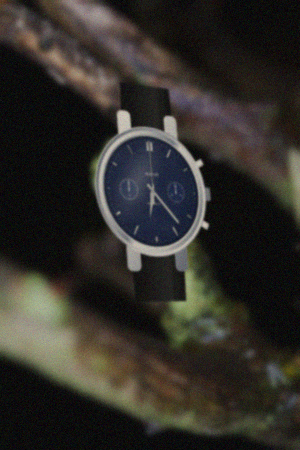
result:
6.23
